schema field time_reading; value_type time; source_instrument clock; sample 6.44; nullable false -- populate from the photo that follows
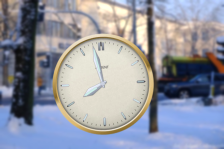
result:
7.58
